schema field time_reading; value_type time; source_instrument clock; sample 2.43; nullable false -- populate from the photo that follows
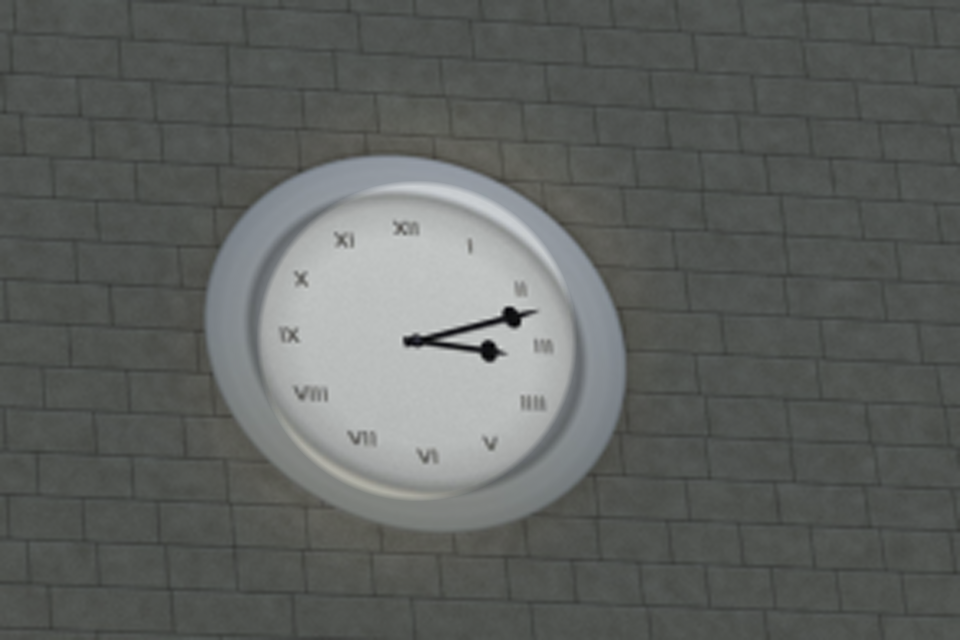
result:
3.12
